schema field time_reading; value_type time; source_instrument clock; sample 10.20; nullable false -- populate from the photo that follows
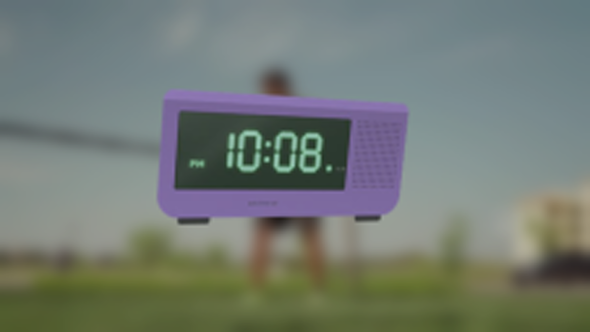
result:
10.08
